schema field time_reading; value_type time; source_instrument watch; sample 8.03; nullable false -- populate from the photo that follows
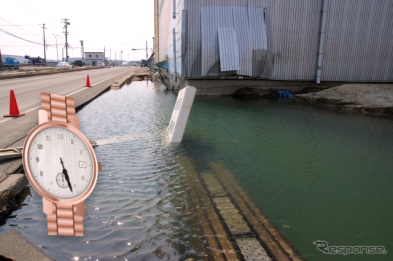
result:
5.27
